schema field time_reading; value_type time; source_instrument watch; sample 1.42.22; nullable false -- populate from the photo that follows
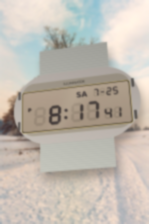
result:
8.17.41
